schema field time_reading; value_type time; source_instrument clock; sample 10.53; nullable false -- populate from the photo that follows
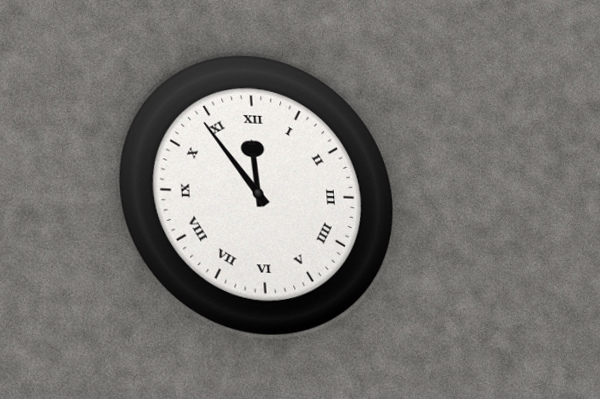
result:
11.54
